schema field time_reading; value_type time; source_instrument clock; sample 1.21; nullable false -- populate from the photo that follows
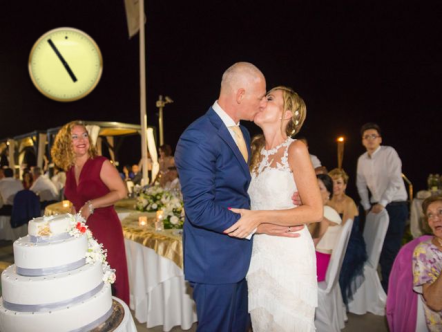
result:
4.54
